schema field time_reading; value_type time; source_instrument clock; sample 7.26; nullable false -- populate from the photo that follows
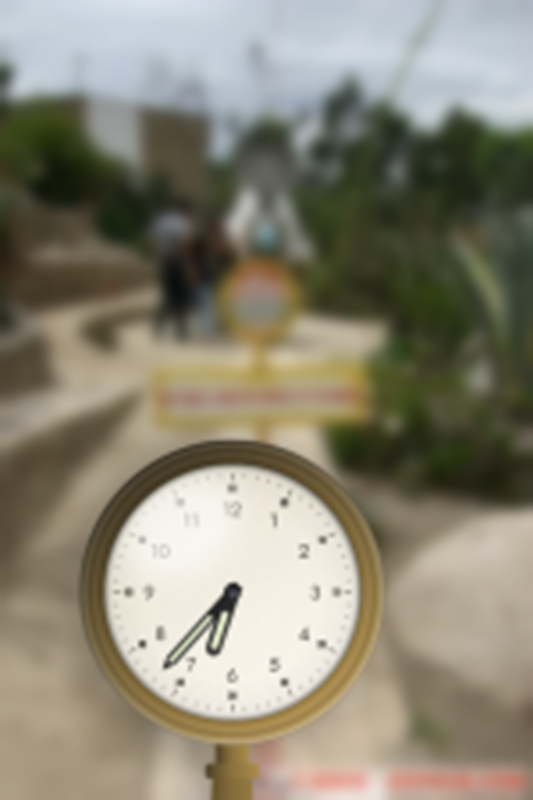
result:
6.37
